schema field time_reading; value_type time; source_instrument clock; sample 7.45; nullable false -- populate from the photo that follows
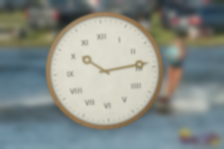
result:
10.14
